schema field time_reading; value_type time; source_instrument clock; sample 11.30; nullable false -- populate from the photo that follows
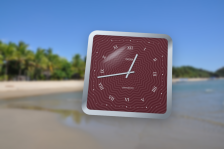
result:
12.43
